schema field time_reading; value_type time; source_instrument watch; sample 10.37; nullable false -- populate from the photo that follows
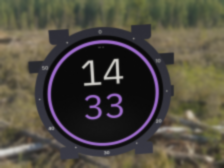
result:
14.33
